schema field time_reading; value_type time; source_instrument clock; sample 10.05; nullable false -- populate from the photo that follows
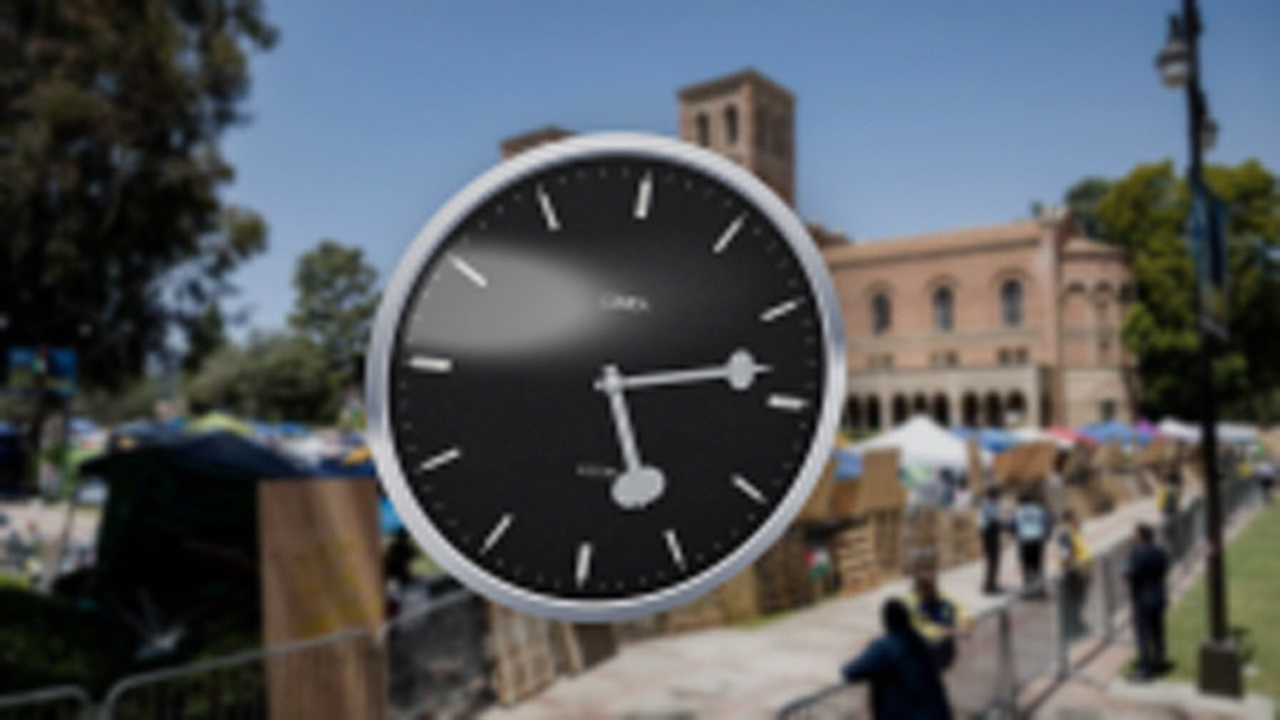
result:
5.13
